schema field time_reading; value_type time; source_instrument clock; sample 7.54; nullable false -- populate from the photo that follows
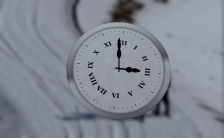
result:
2.59
